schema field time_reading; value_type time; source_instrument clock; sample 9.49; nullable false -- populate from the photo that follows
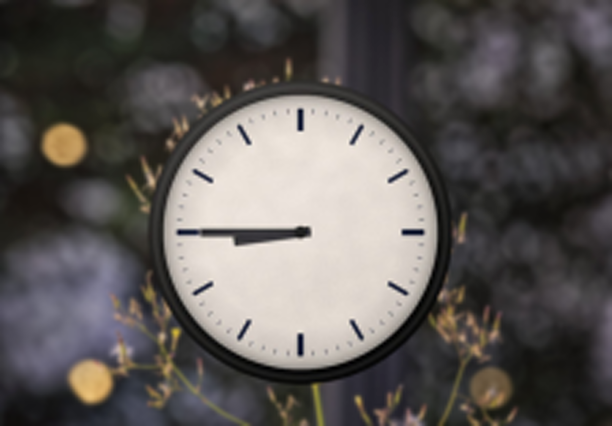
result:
8.45
